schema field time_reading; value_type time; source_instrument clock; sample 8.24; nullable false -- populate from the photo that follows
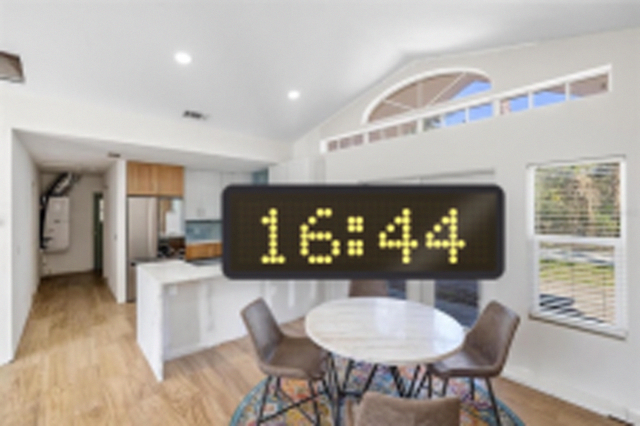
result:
16.44
